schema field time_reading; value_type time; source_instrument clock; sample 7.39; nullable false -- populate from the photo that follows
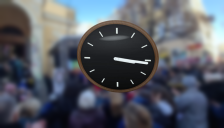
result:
3.16
